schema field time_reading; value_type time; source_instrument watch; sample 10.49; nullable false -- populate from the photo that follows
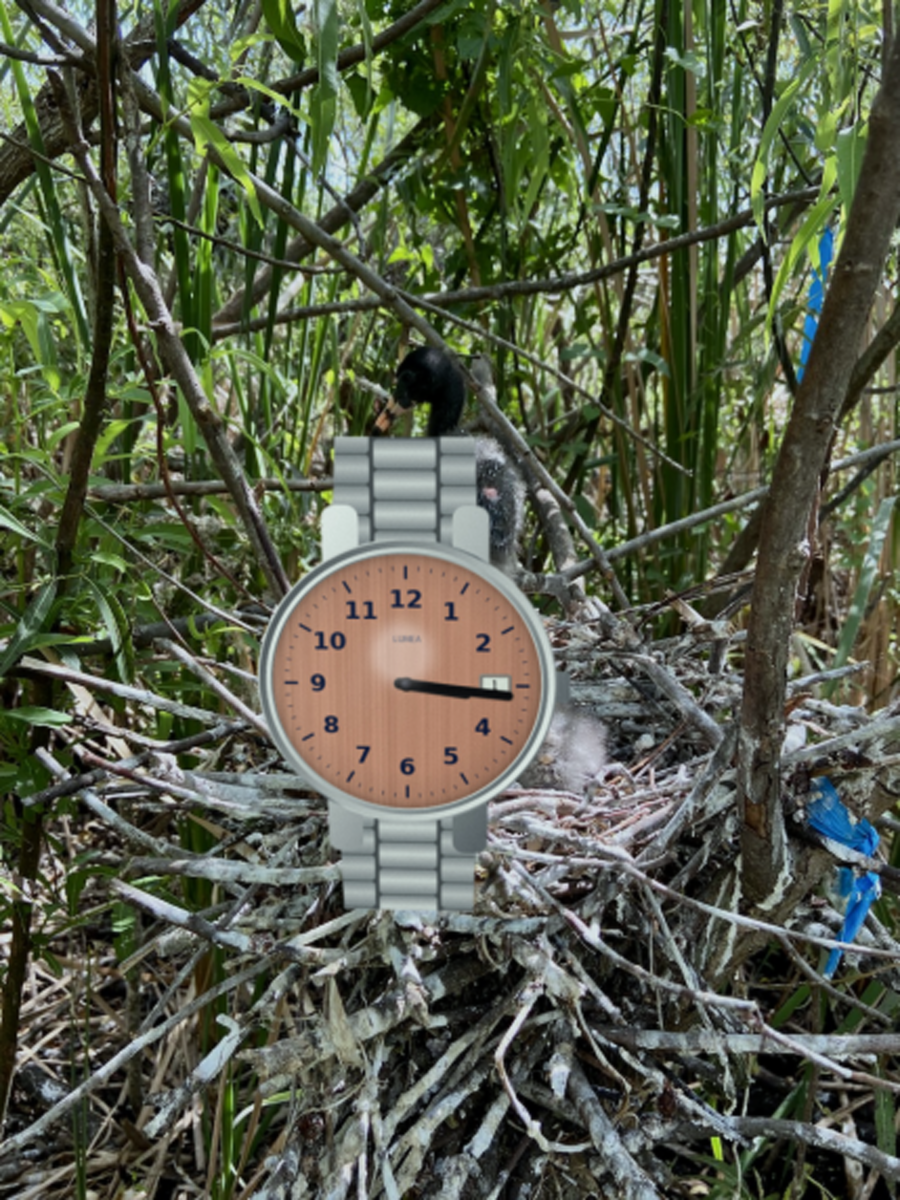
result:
3.16
